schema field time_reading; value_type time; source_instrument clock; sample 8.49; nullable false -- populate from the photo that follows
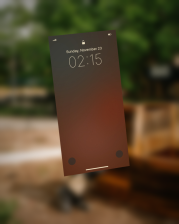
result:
2.15
